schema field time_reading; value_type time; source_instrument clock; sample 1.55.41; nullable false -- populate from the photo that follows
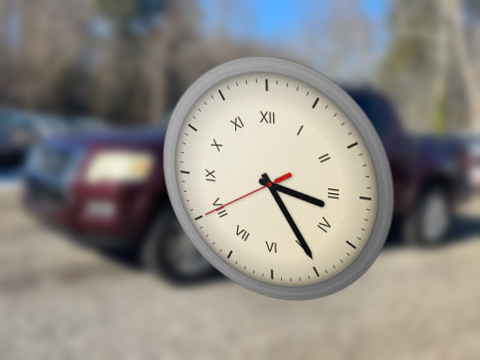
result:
3.24.40
